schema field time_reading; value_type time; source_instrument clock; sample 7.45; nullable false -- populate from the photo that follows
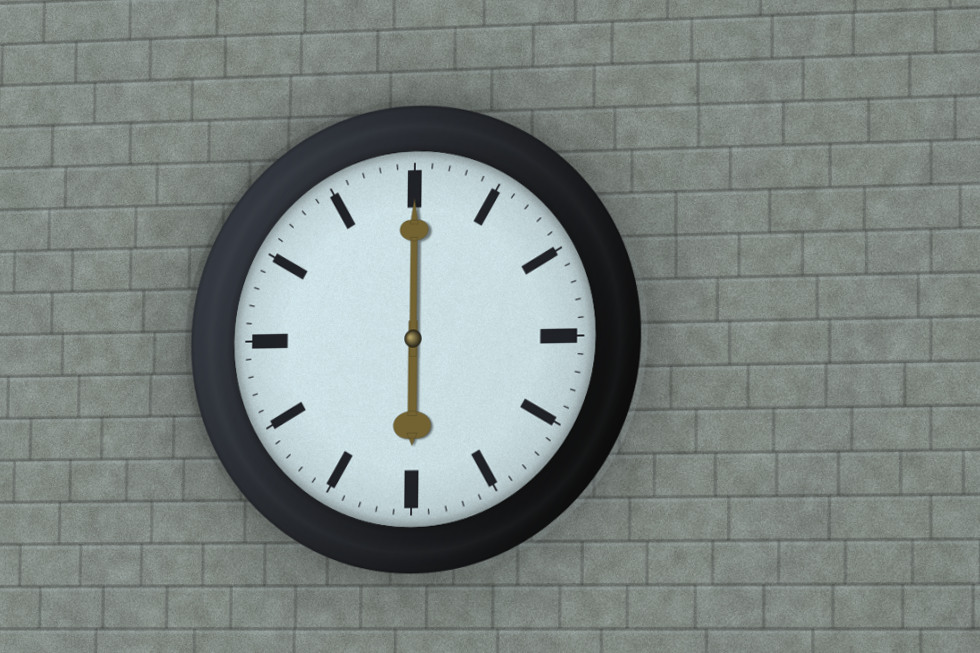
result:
6.00
